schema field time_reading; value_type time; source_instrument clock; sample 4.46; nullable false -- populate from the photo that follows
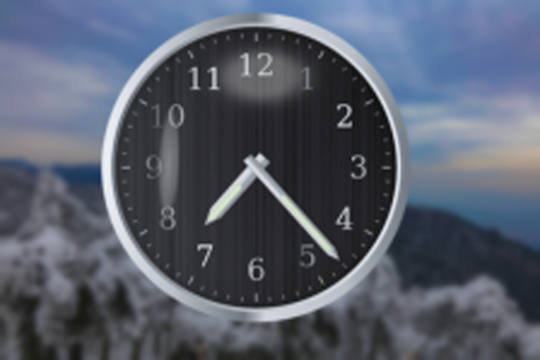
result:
7.23
